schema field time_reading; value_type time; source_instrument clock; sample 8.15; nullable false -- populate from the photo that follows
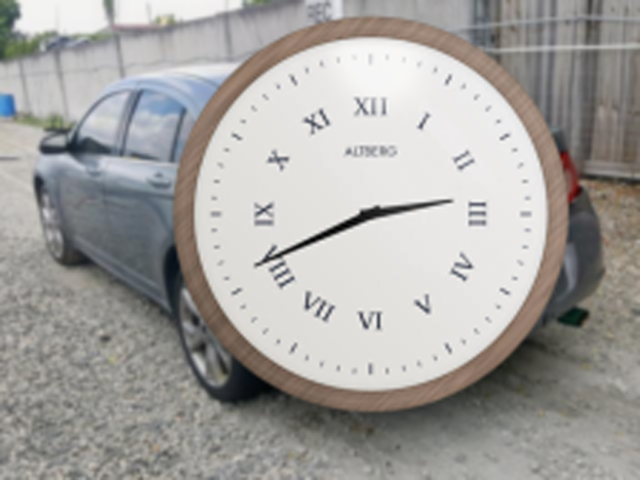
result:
2.41
